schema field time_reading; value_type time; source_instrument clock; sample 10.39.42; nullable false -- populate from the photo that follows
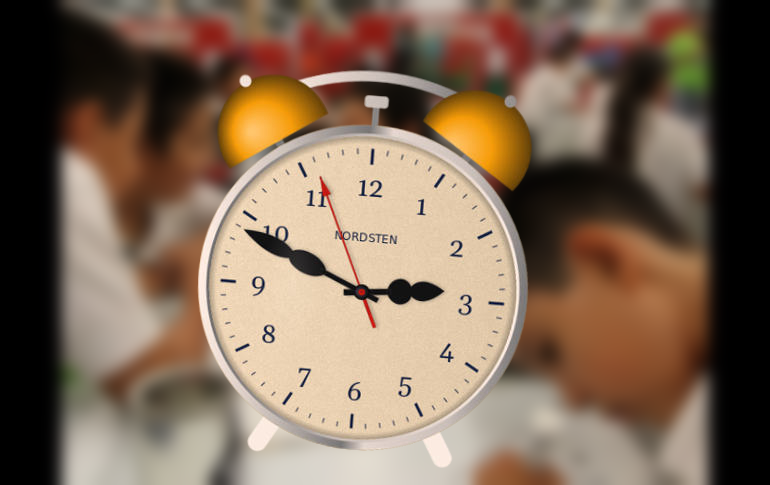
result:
2.48.56
